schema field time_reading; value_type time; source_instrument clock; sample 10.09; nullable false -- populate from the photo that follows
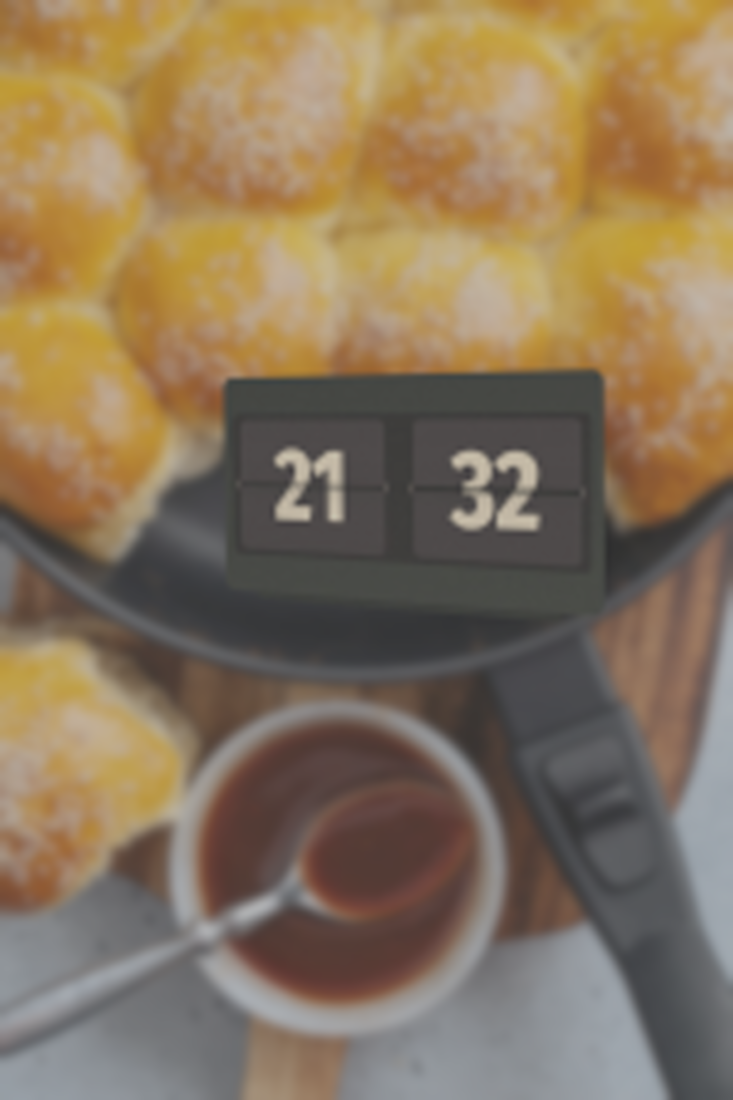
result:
21.32
